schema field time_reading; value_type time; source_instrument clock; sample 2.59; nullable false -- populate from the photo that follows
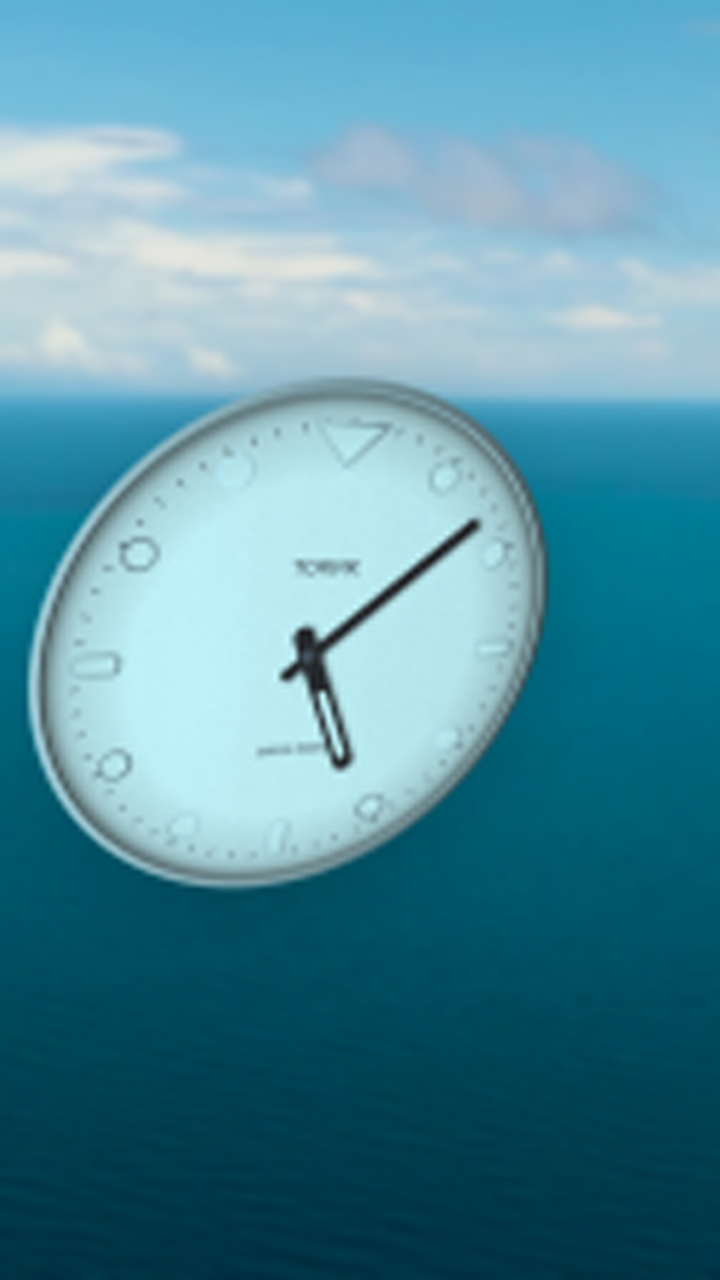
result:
5.08
